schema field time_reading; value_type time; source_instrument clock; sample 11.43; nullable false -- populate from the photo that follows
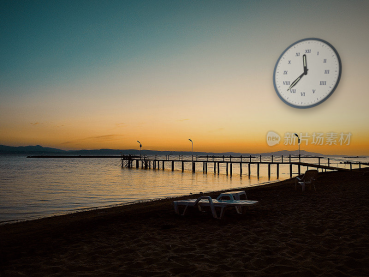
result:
11.37
